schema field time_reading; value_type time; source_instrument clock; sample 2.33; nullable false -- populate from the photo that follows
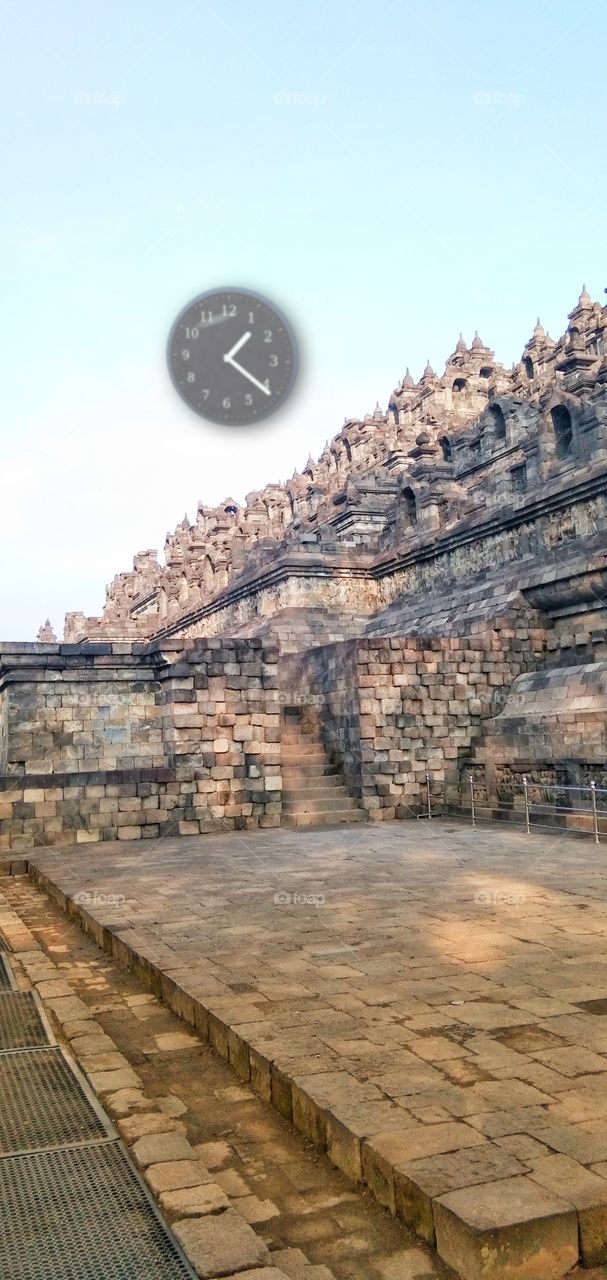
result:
1.21
